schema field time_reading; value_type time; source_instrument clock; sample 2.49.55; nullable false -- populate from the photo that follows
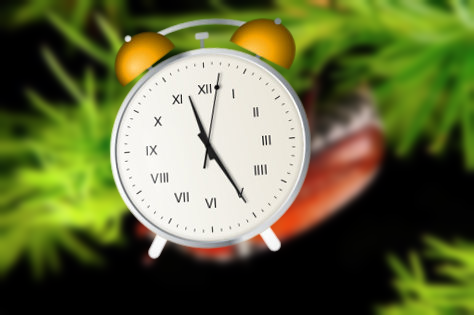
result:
11.25.02
